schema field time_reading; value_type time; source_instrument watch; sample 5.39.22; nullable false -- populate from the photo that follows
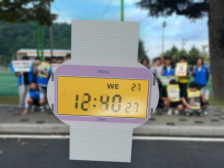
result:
12.40.27
